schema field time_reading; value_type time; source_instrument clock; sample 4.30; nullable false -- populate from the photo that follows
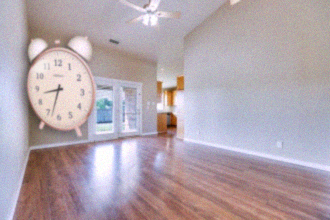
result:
8.33
